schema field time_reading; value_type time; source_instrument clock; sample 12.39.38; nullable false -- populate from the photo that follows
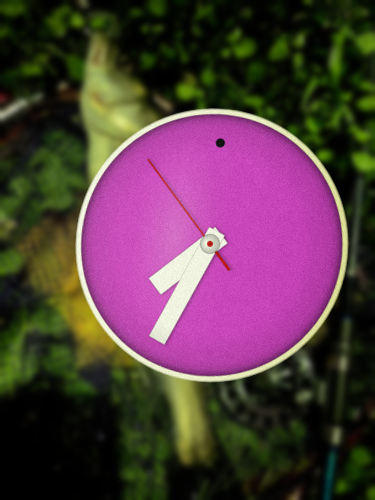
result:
7.33.53
